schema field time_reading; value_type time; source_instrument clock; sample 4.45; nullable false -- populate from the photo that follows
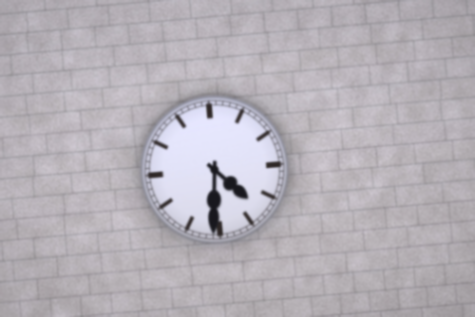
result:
4.31
